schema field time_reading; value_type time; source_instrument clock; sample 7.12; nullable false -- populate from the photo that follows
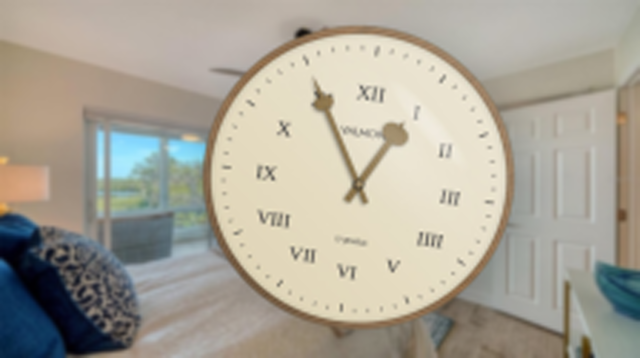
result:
12.55
